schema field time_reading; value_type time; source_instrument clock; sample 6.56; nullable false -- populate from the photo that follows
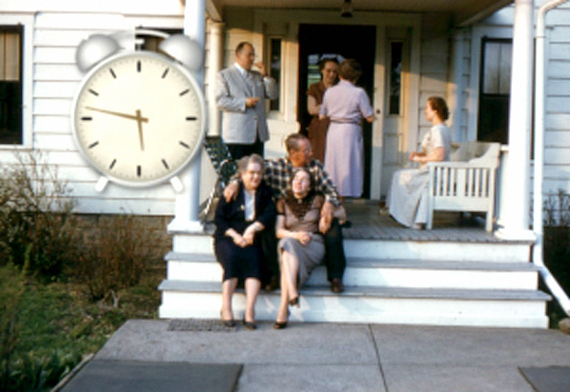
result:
5.47
